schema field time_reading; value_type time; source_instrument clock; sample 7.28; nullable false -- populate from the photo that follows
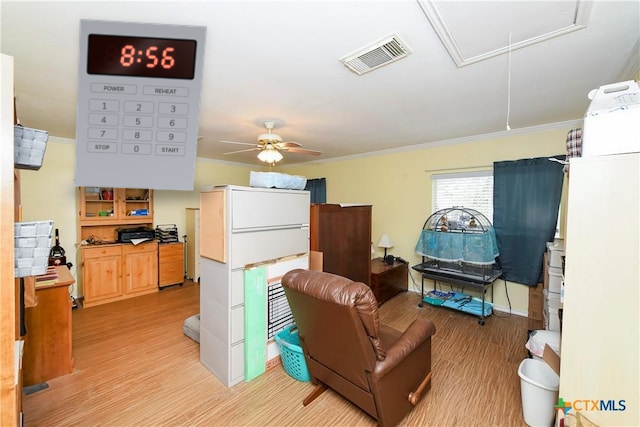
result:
8.56
